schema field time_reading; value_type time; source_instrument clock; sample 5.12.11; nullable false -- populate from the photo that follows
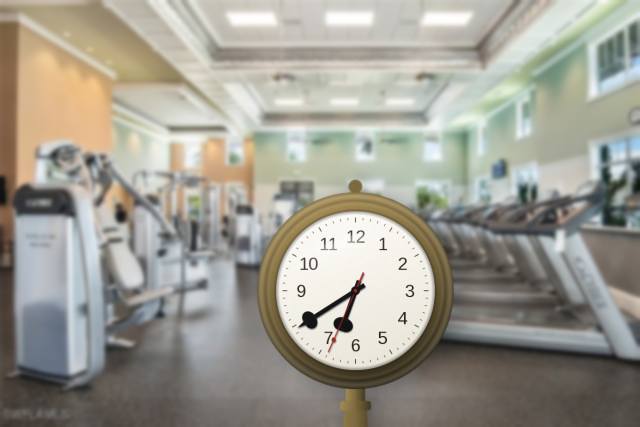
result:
6.39.34
